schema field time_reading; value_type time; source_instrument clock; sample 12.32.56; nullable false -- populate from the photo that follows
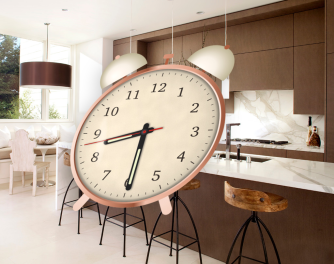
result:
8.29.43
